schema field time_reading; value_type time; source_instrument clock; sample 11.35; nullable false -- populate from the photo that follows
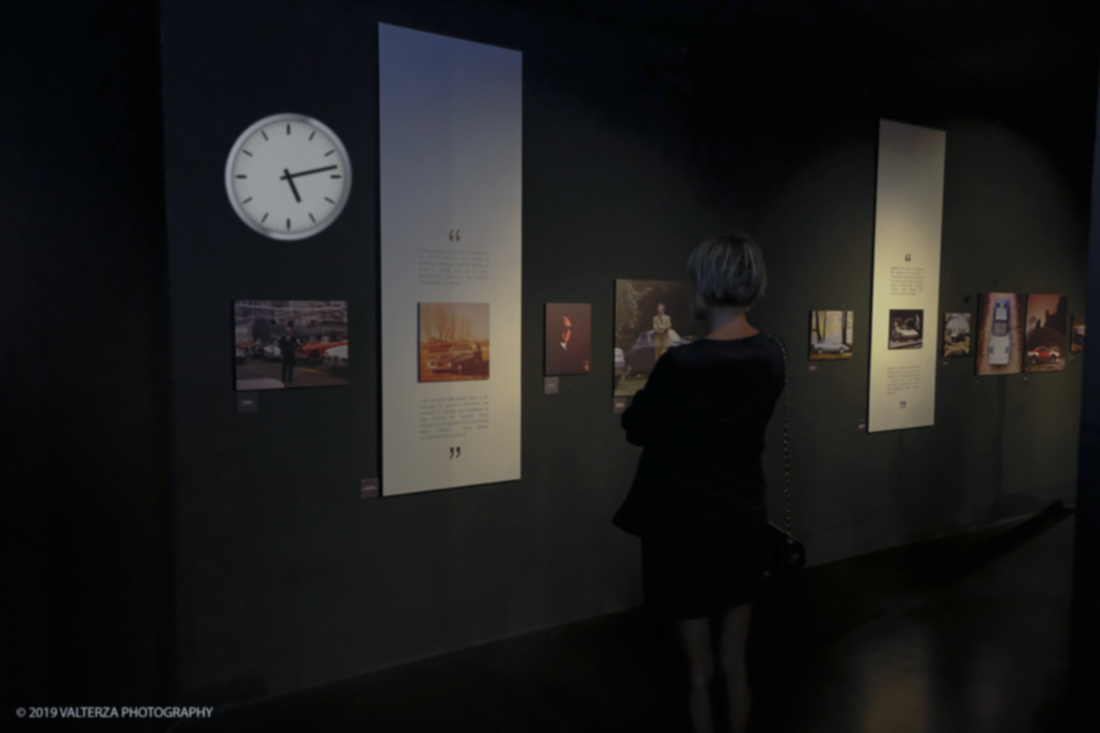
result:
5.13
